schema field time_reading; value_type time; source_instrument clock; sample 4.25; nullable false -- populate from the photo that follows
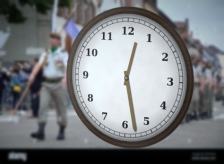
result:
12.28
